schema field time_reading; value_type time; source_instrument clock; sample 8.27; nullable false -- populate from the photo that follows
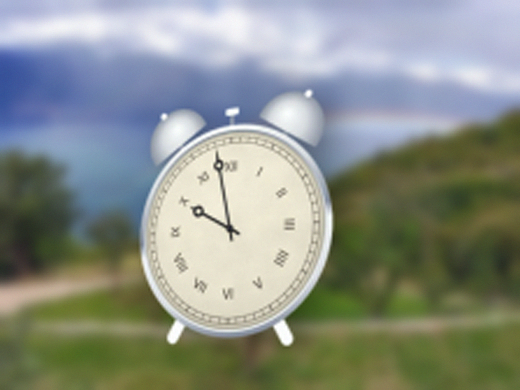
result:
9.58
